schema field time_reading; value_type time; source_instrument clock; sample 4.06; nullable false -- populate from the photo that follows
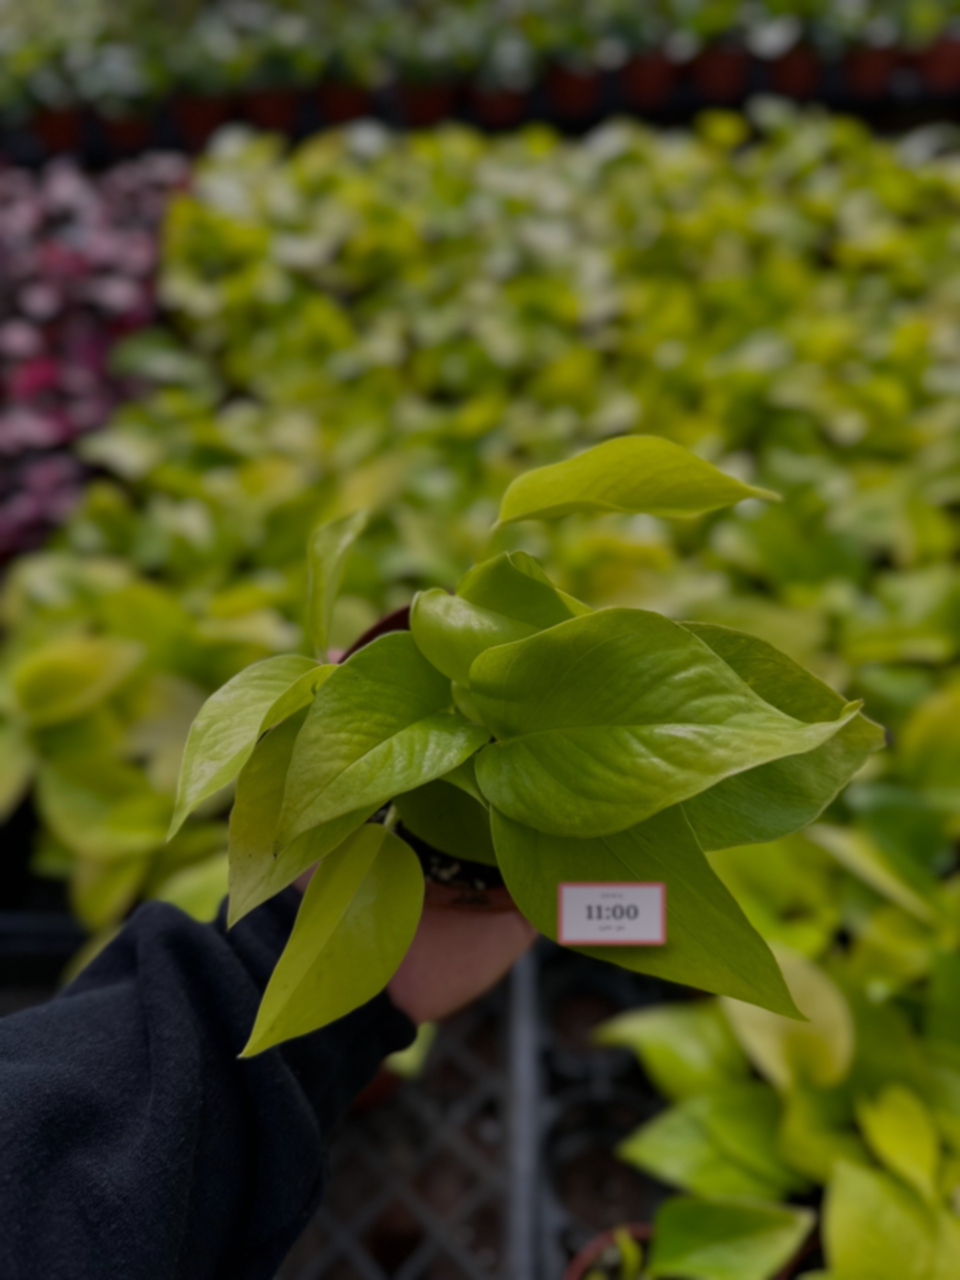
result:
11.00
